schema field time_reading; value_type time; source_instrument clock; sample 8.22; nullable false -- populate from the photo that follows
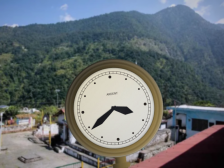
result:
3.39
